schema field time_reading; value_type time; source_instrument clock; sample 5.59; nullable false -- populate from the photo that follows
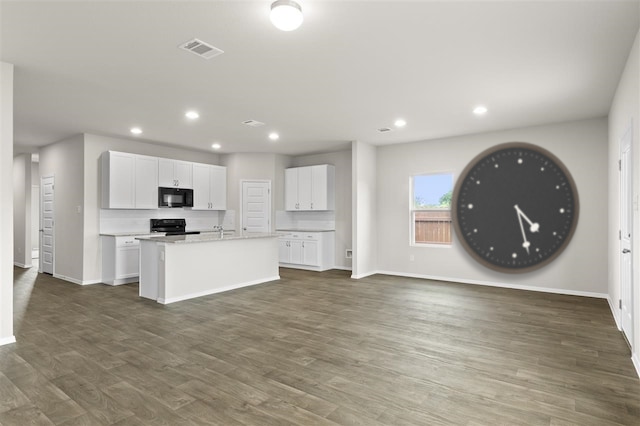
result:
4.27
